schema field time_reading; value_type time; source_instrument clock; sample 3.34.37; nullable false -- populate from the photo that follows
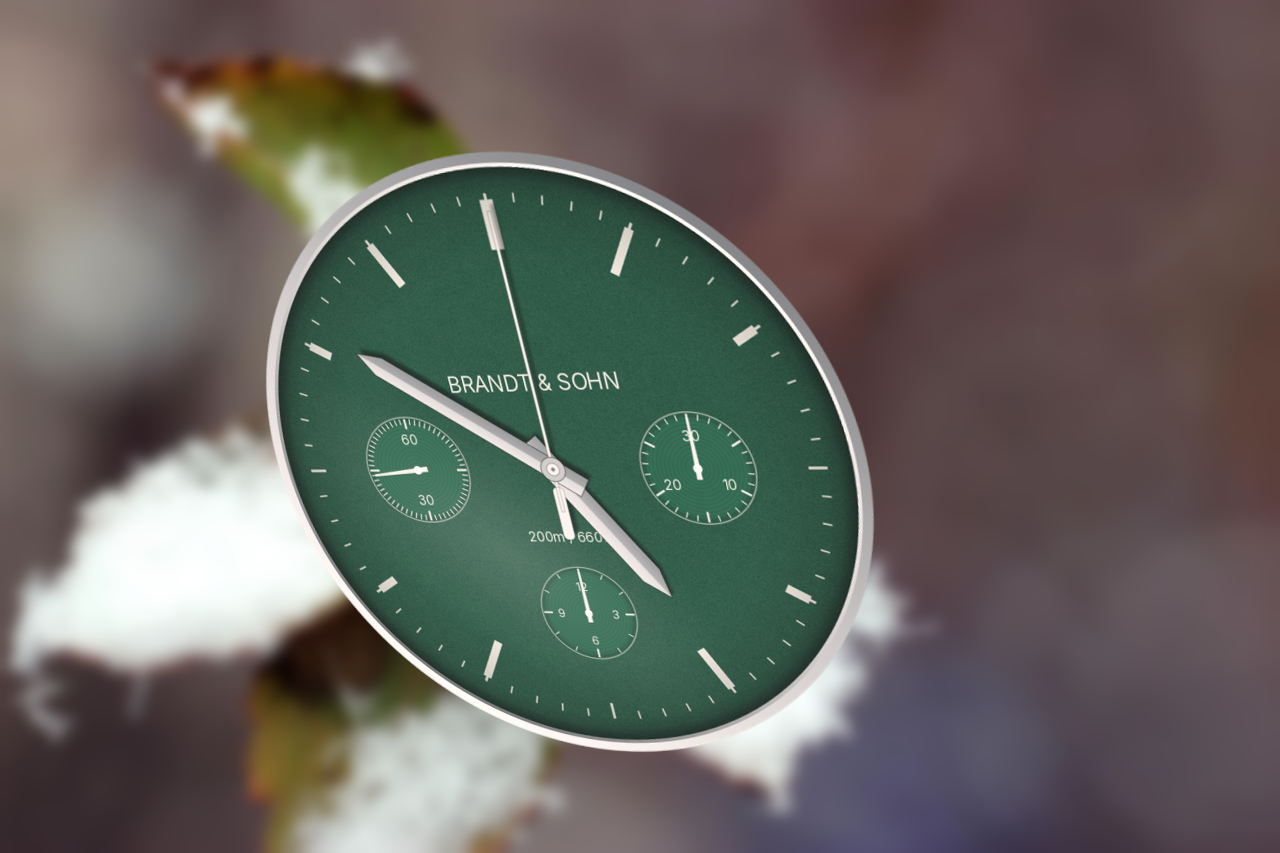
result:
4.50.44
